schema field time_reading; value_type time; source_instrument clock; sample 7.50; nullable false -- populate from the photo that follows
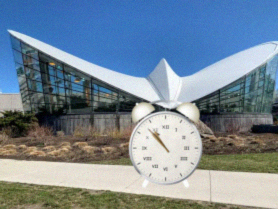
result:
10.53
